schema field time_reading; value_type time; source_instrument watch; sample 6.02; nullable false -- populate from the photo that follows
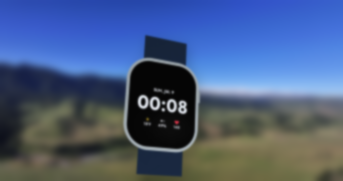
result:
0.08
